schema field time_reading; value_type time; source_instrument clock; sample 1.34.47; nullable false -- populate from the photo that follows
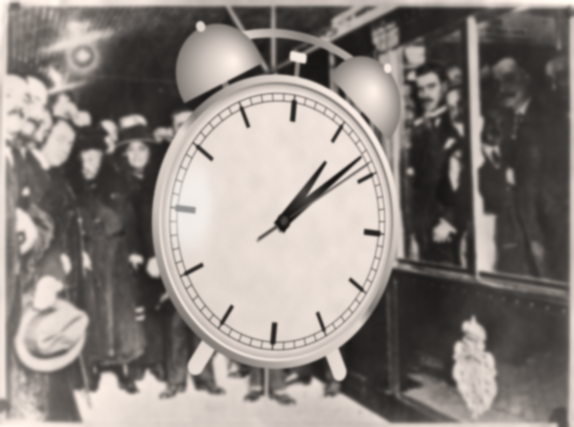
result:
1.08.09
